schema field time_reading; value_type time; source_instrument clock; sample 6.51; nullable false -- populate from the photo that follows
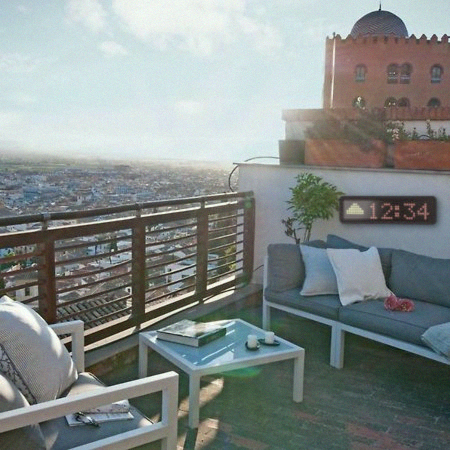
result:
12.34
